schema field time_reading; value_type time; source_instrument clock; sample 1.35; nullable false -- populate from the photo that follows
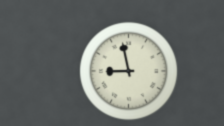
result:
8.58
